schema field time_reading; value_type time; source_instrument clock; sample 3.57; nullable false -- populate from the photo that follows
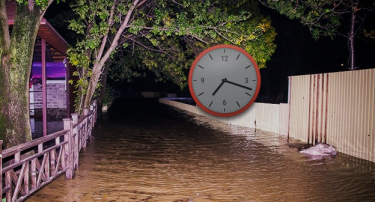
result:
7.18
